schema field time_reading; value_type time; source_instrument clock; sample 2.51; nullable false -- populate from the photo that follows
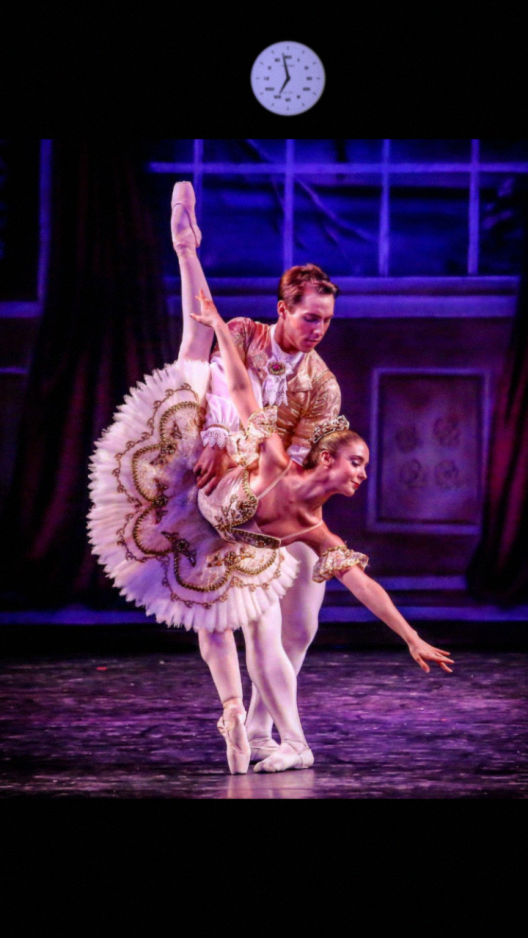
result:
6.58
